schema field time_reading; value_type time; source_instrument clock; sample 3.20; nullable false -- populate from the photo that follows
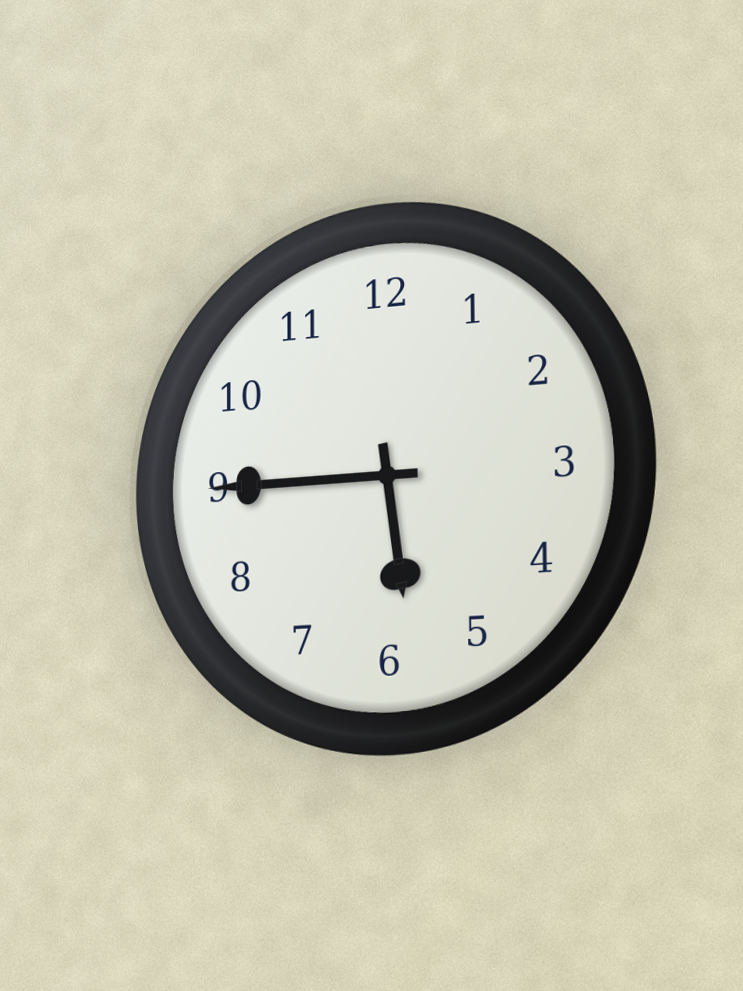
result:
5.45
